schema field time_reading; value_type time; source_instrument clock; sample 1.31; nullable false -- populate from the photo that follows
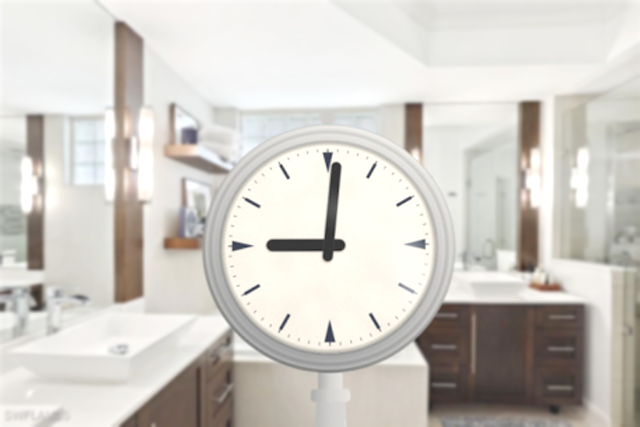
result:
9.01
